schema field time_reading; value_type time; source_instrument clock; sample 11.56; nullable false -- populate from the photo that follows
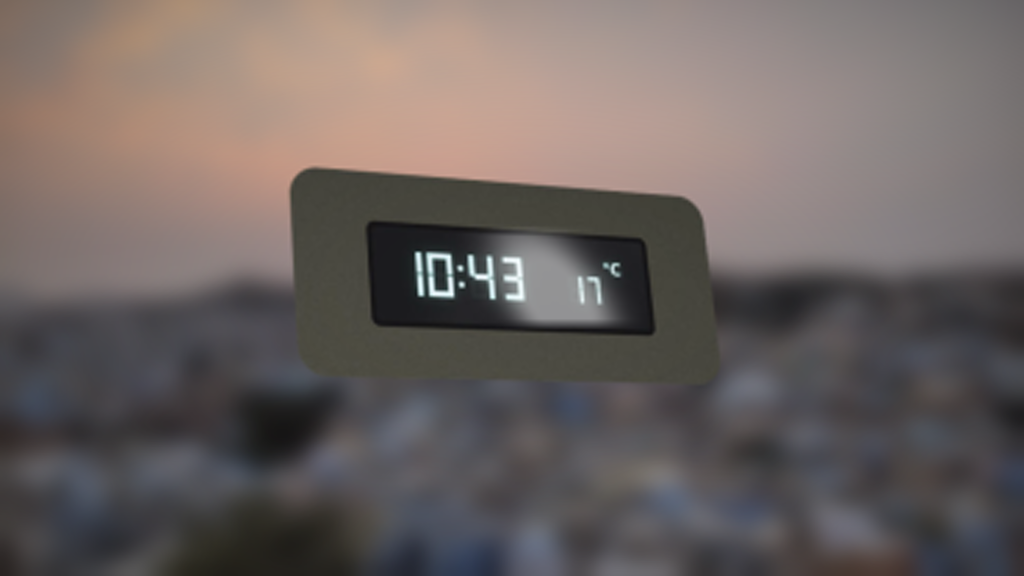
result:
10.43
